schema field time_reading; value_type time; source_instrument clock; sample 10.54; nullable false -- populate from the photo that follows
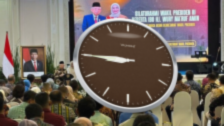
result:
8.45
